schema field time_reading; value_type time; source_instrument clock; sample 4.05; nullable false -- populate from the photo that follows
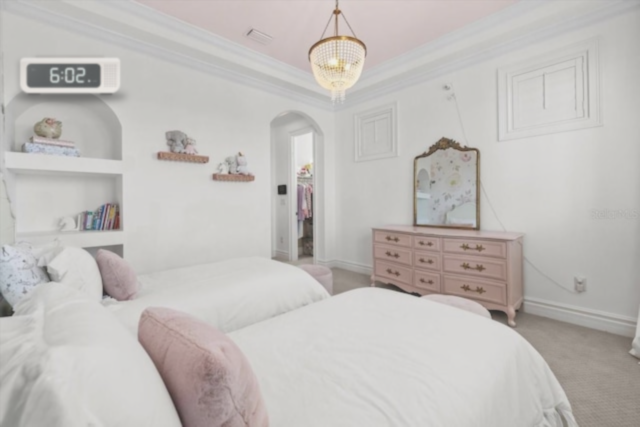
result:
6.02
